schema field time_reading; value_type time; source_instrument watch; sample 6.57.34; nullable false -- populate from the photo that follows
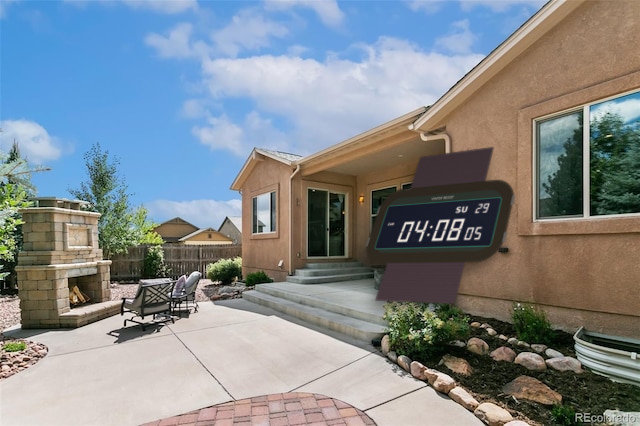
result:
4.08.05
